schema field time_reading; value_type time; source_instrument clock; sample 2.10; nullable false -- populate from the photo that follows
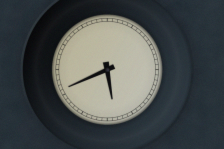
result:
5.41
